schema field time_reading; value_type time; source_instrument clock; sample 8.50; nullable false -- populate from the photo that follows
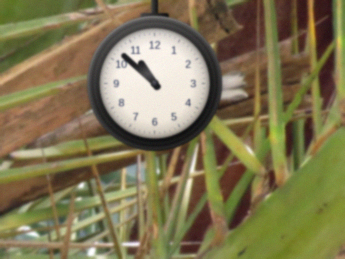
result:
10.52
